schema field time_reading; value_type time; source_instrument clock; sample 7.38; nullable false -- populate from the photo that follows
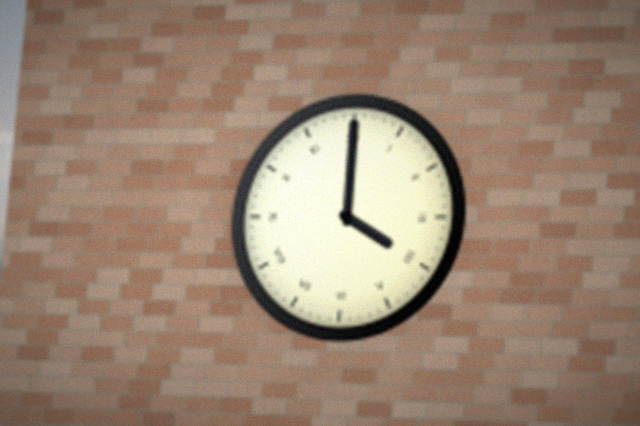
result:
4.00
